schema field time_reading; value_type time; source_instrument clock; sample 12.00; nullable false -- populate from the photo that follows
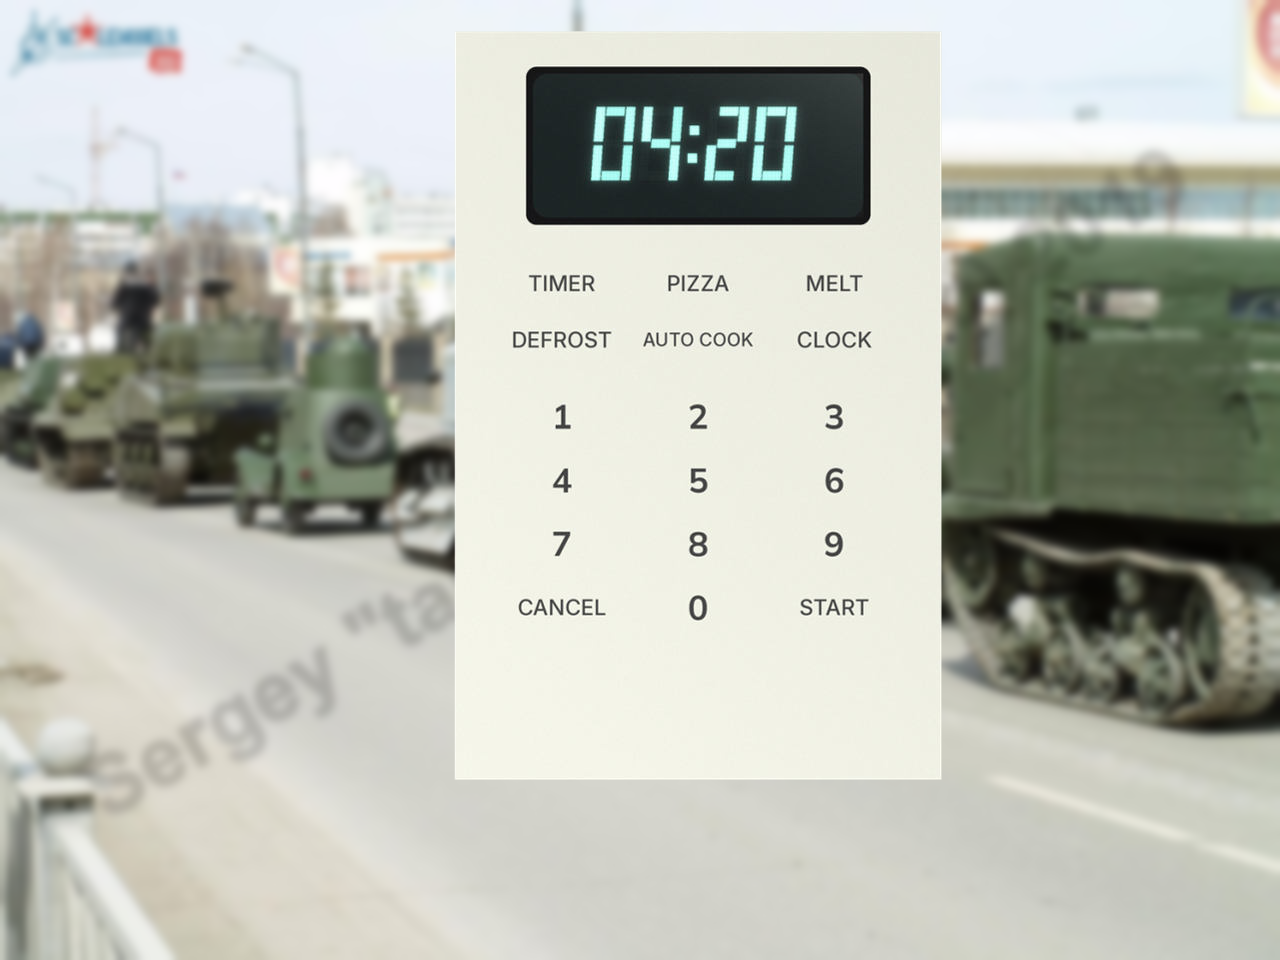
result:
4.20
